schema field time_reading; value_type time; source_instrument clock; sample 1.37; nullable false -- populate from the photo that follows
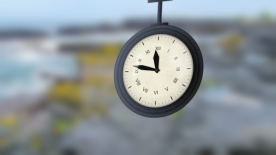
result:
11.47
